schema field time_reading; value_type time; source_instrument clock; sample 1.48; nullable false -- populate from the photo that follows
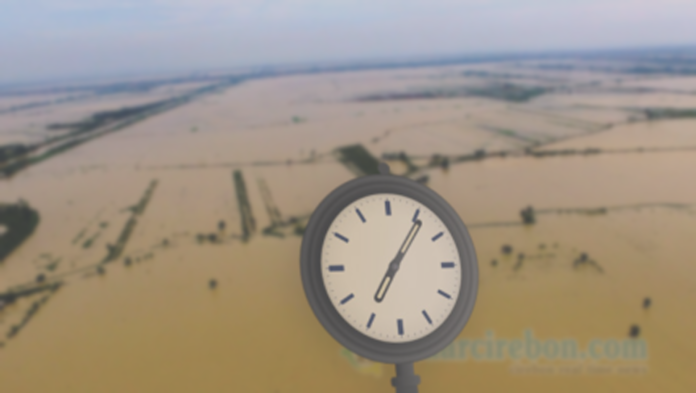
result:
7.06
